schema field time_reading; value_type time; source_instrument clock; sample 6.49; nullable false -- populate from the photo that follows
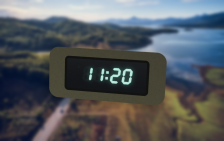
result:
11.20
